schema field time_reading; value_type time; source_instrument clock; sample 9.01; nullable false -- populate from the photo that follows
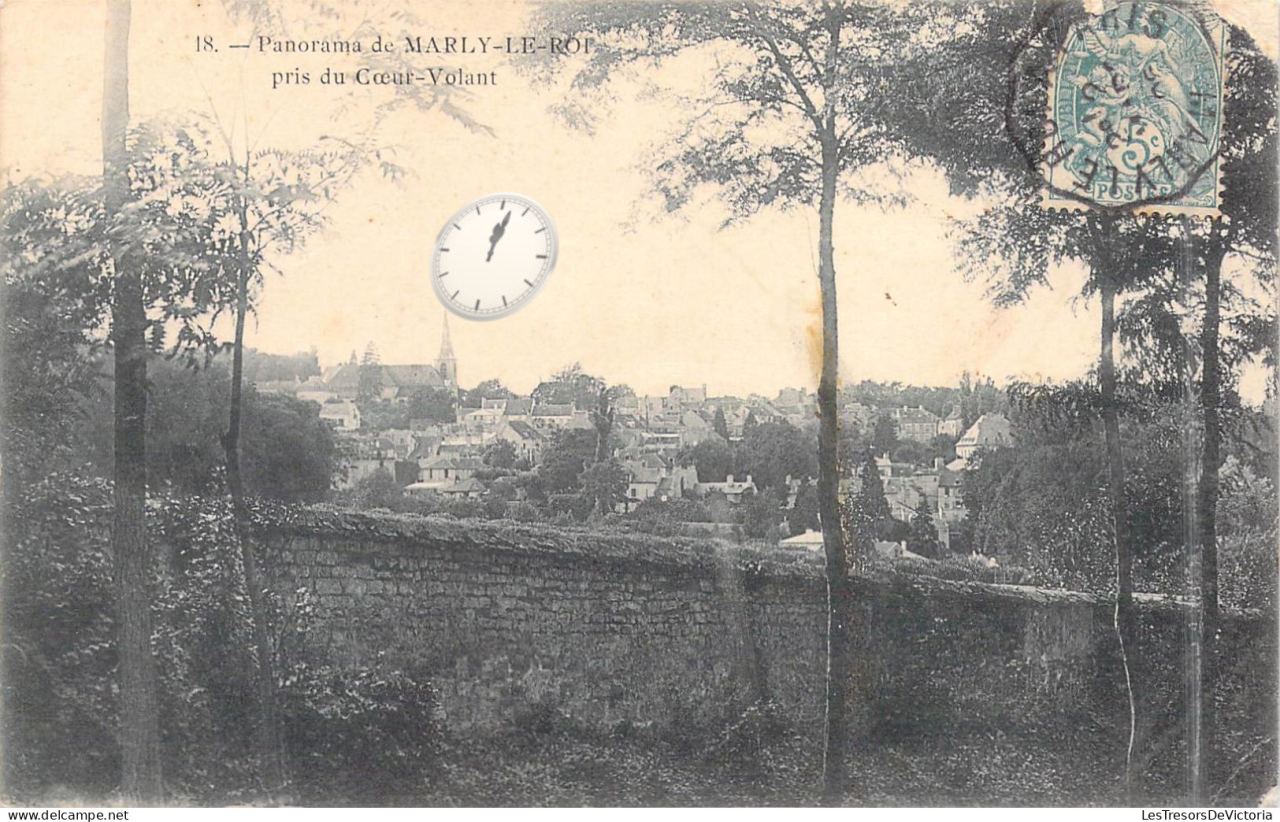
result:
12.02
